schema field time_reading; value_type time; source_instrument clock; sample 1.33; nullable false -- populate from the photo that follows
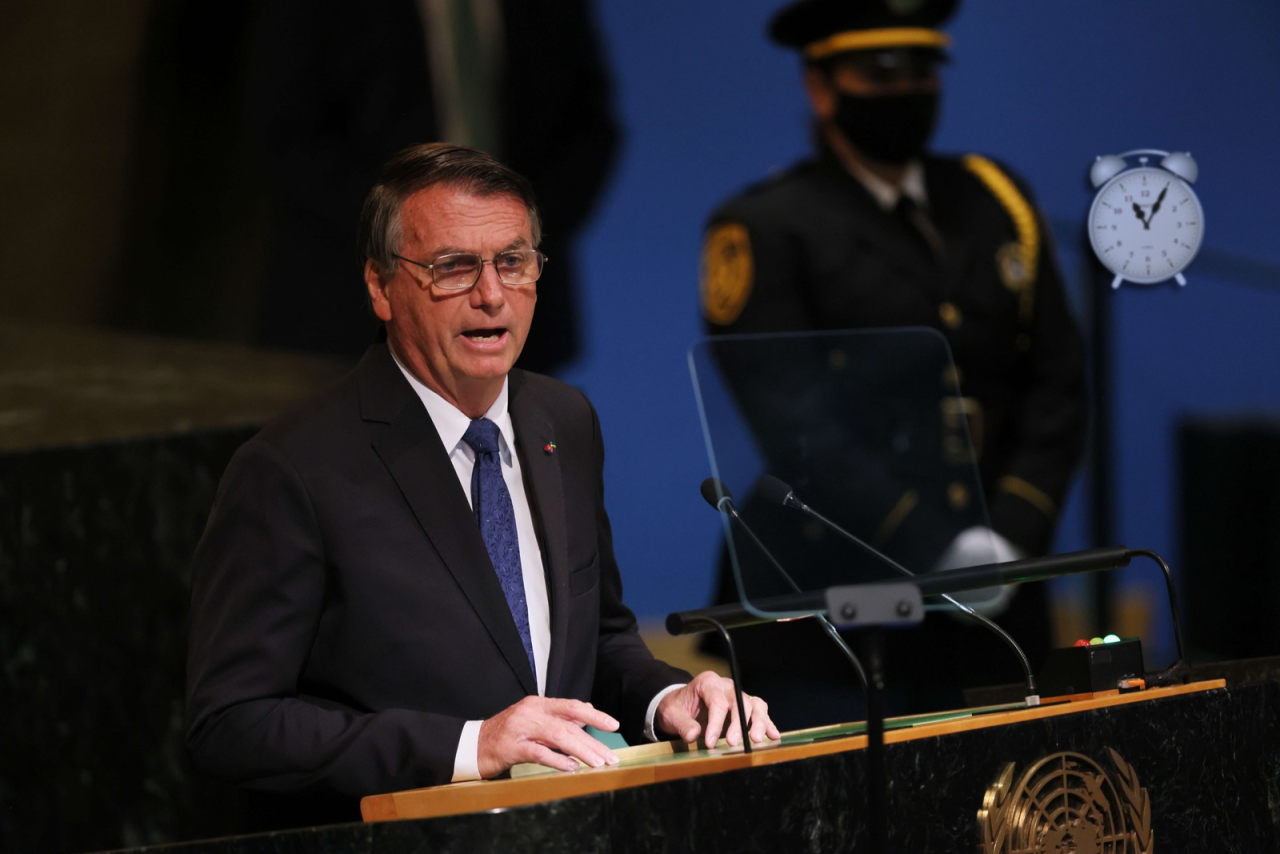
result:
11.05
